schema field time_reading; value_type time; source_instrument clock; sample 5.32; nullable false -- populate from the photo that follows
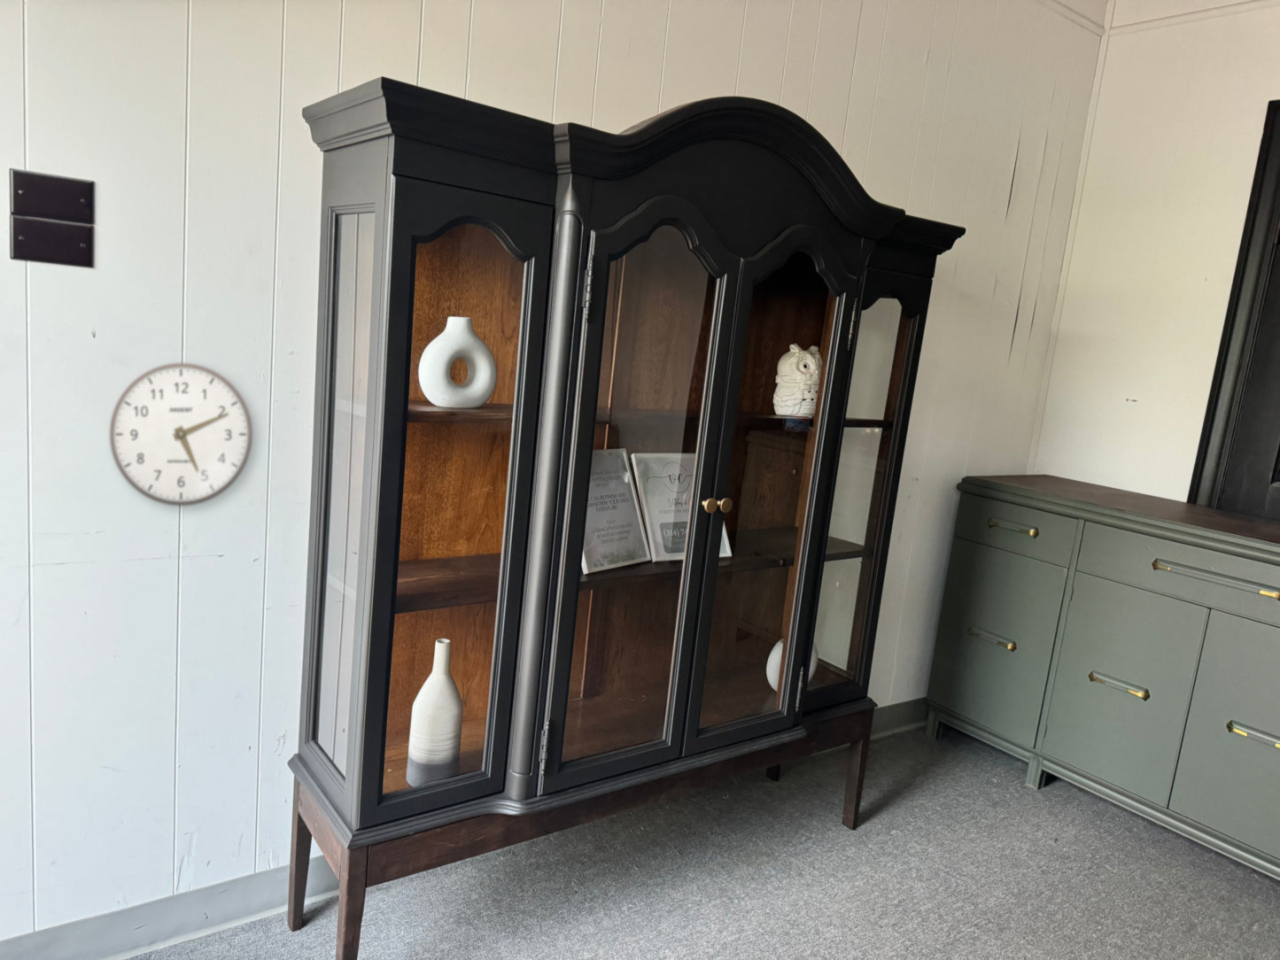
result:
5.11
